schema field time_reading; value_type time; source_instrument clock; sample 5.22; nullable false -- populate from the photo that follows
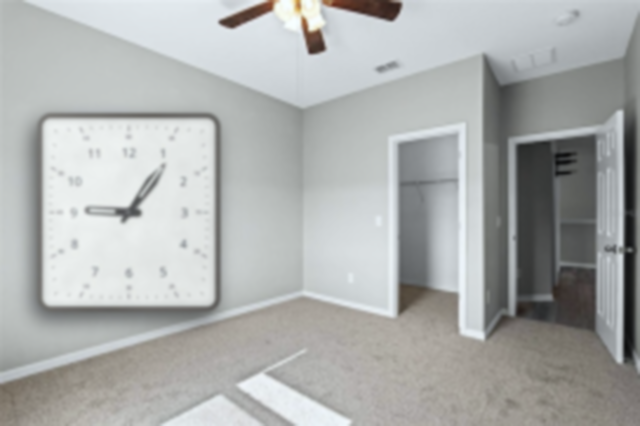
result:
9.06
